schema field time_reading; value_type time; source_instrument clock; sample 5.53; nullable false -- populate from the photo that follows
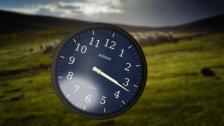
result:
3.17
